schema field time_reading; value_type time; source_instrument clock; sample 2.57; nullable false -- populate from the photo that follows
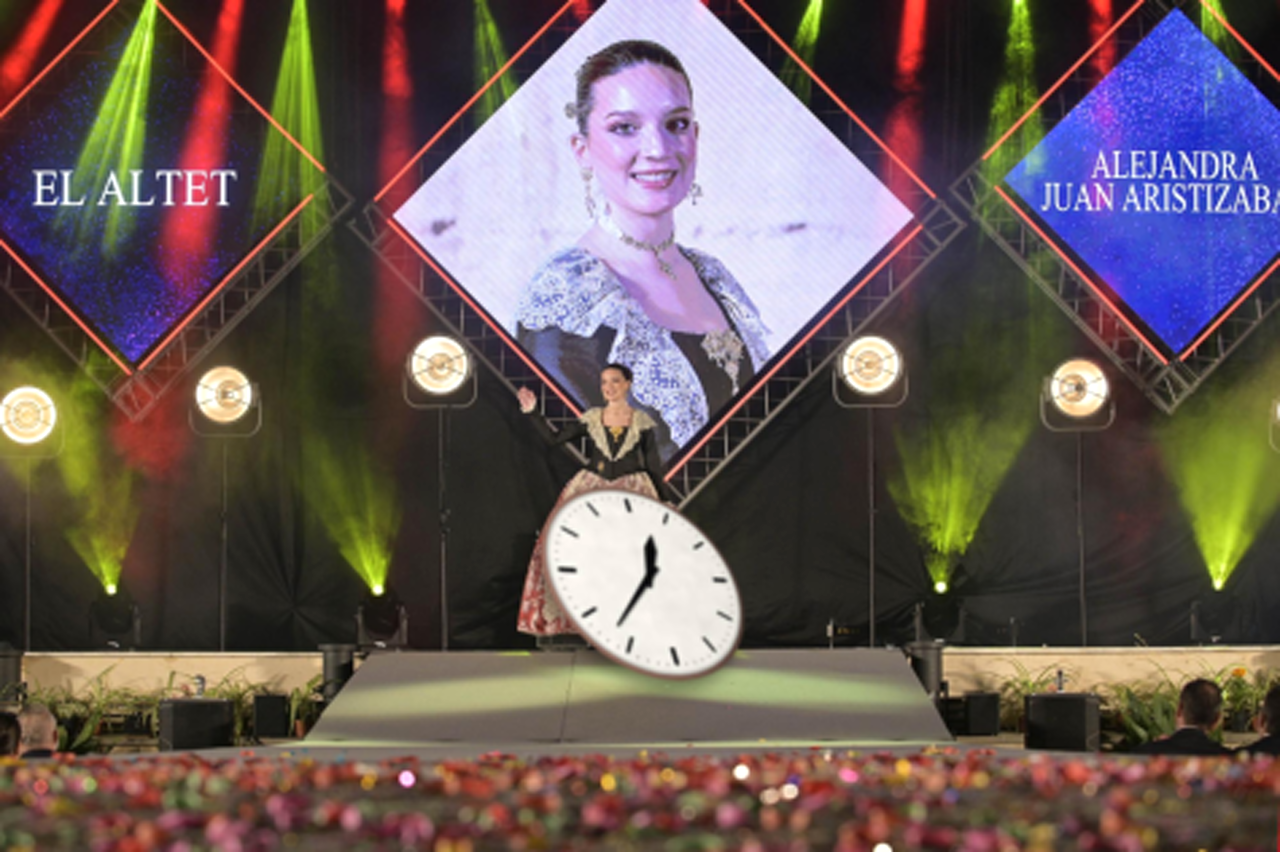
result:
12.37
